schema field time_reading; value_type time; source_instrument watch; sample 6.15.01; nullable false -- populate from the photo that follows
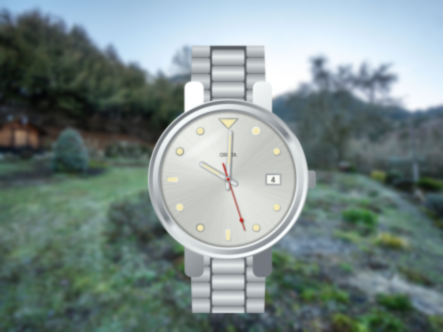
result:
10.00.27
